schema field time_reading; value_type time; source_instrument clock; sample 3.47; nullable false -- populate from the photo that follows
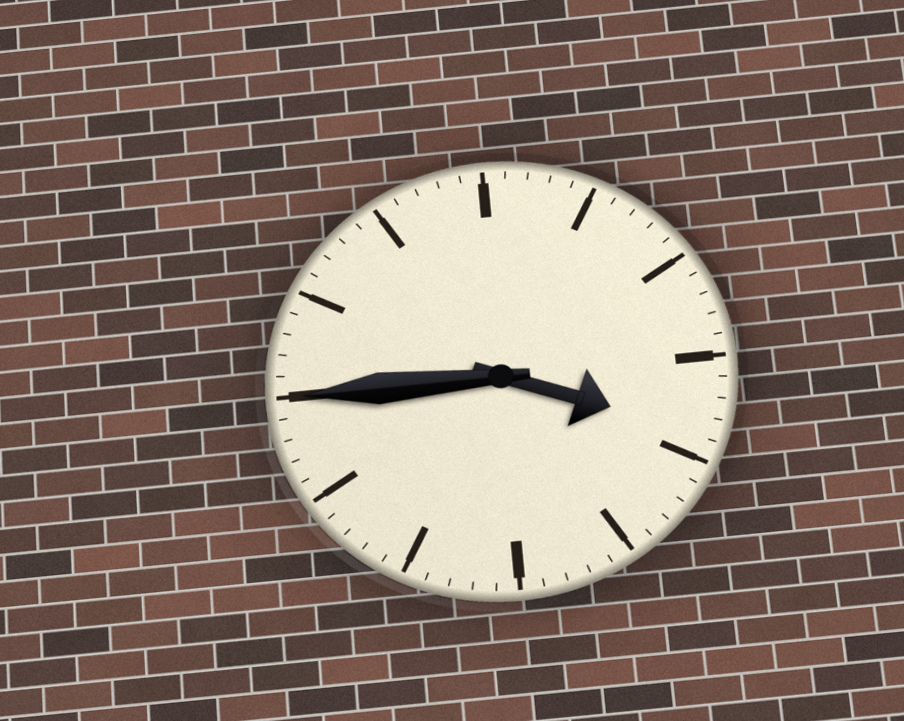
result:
3.45
